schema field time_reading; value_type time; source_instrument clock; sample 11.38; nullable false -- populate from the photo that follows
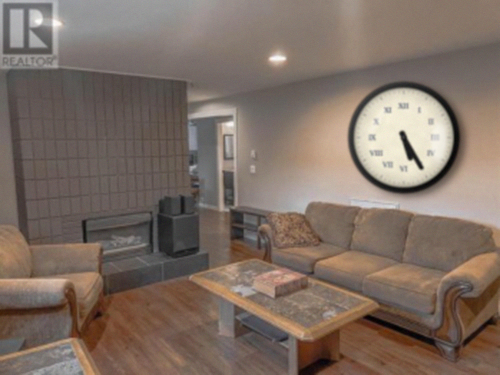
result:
5.25
